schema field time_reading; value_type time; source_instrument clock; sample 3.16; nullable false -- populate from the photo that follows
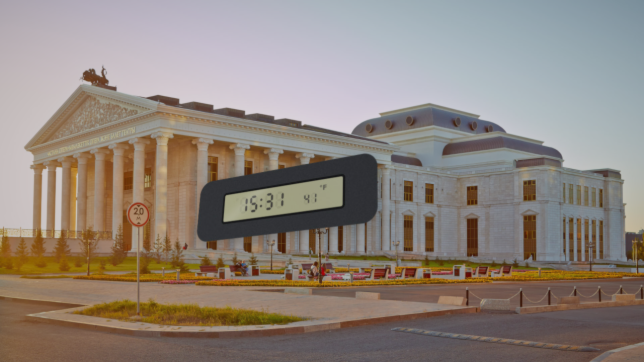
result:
15.31
